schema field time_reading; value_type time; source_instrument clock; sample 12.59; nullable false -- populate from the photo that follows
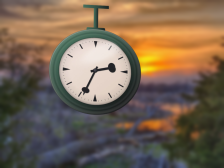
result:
2.34
